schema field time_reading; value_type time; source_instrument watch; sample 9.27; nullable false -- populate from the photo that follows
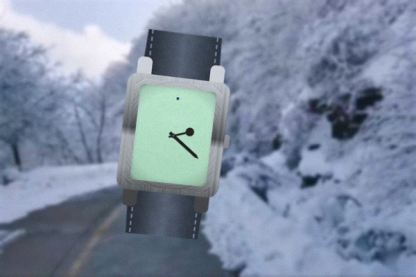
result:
2.21
